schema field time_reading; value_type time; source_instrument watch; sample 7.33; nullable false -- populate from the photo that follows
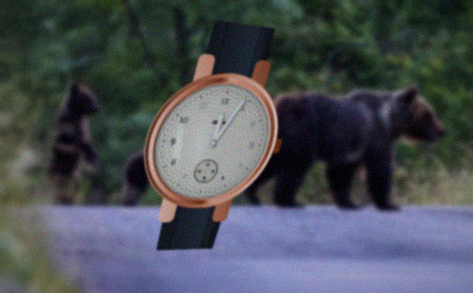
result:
12.04
